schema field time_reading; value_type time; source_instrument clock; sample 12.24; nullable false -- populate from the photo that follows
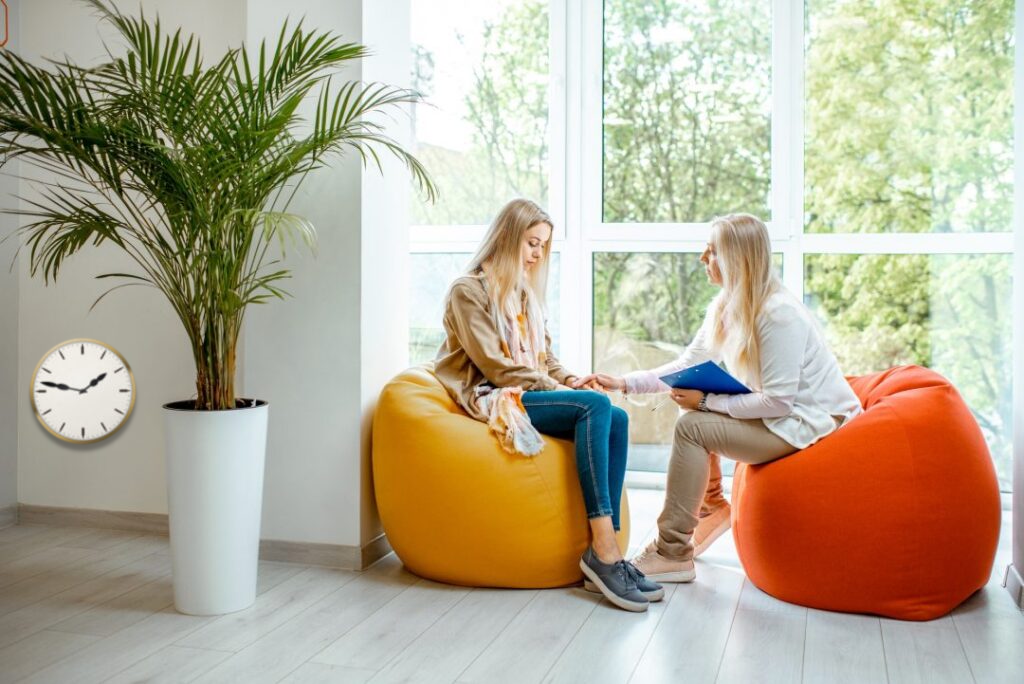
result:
1.47
